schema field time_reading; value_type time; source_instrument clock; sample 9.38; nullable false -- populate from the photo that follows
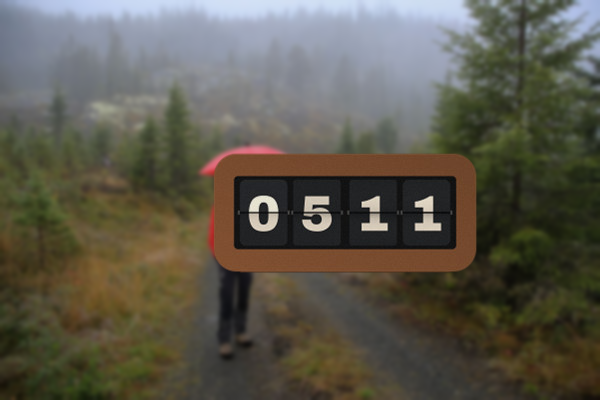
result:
5.11
